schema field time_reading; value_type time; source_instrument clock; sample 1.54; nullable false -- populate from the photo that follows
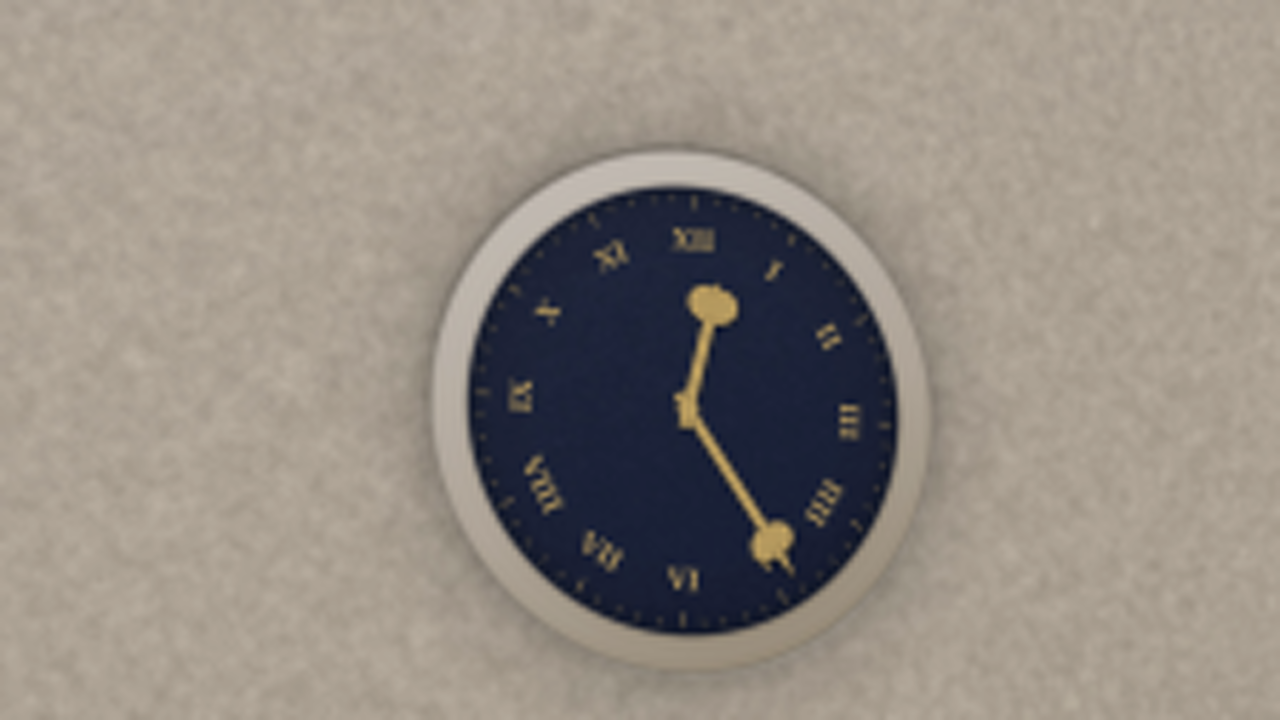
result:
12.24
